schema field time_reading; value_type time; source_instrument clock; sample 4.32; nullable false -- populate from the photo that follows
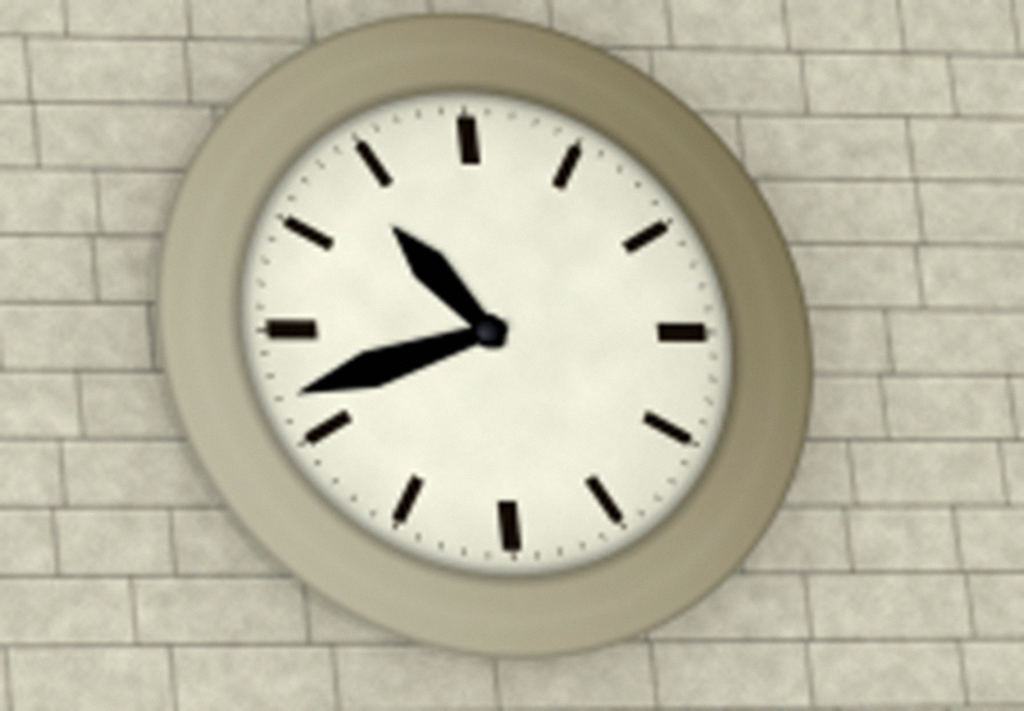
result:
10.42
